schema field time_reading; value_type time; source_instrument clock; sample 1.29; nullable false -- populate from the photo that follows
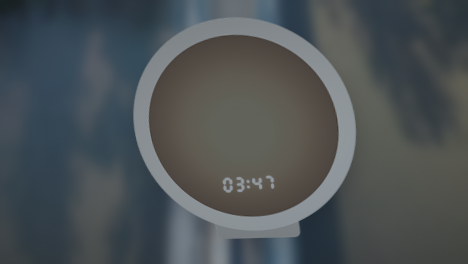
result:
3.47
